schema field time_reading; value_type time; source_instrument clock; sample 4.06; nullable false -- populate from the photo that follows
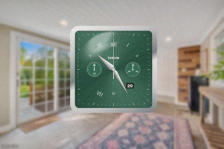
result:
10.25
